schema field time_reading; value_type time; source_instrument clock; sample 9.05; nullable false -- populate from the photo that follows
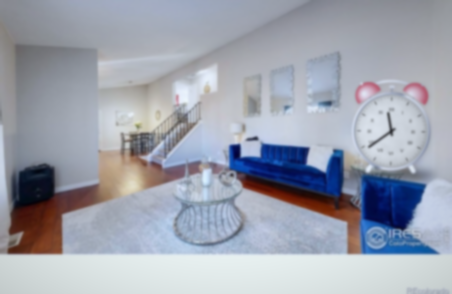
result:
11.39
